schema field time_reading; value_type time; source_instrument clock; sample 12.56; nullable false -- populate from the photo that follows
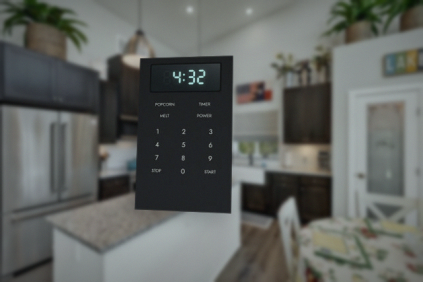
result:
4.32
